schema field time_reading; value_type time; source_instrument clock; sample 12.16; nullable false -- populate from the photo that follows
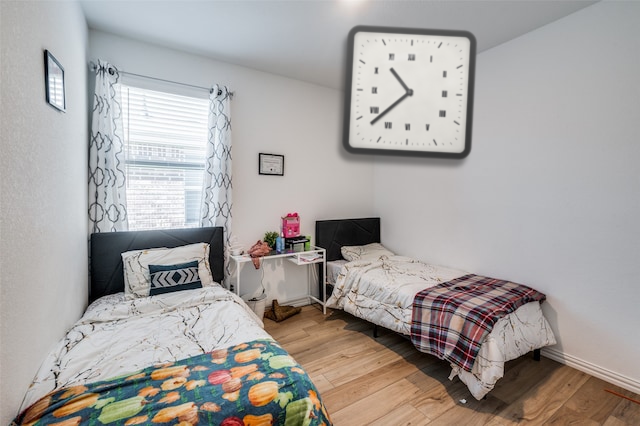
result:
10.38
